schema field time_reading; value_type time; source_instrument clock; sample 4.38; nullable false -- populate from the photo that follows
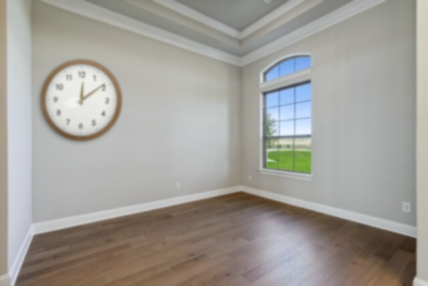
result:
12.09
